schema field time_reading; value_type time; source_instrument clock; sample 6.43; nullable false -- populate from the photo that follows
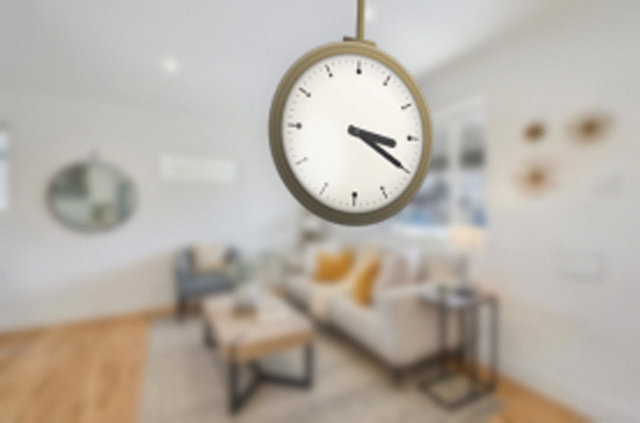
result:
3.20
